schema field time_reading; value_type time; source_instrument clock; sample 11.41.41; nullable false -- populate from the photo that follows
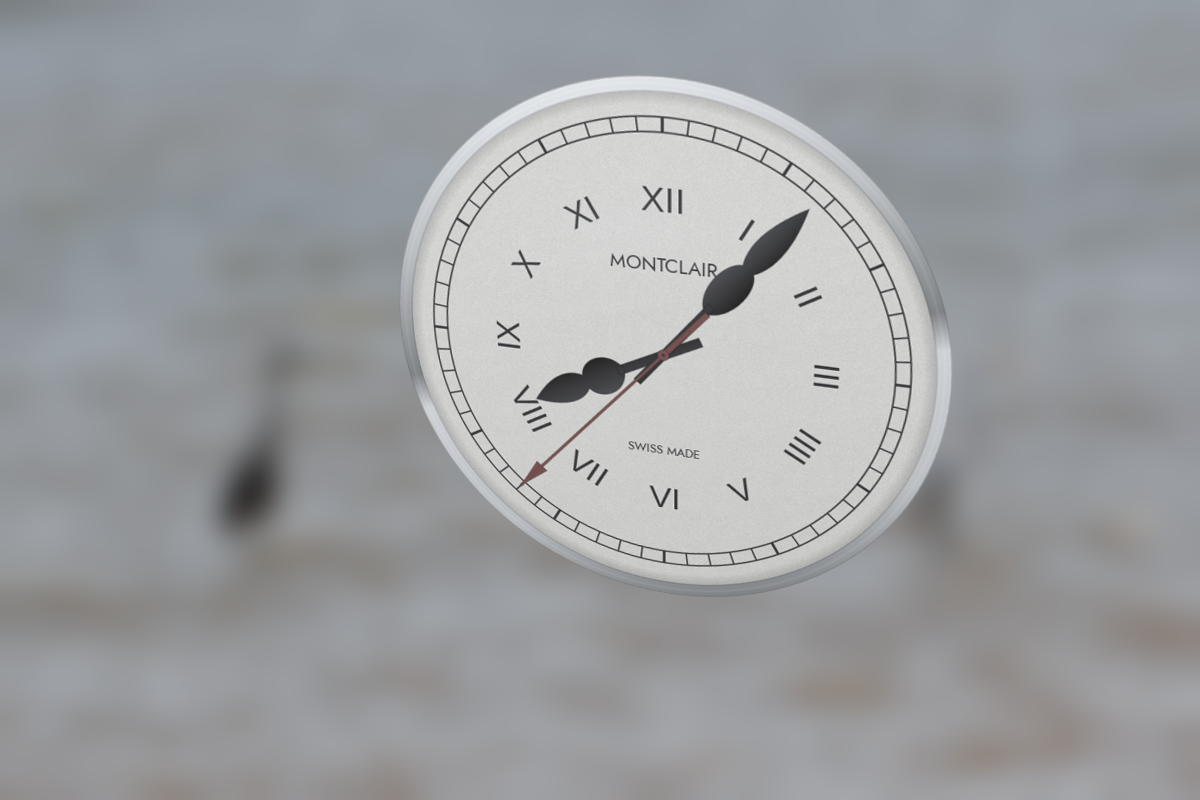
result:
8.06.37
